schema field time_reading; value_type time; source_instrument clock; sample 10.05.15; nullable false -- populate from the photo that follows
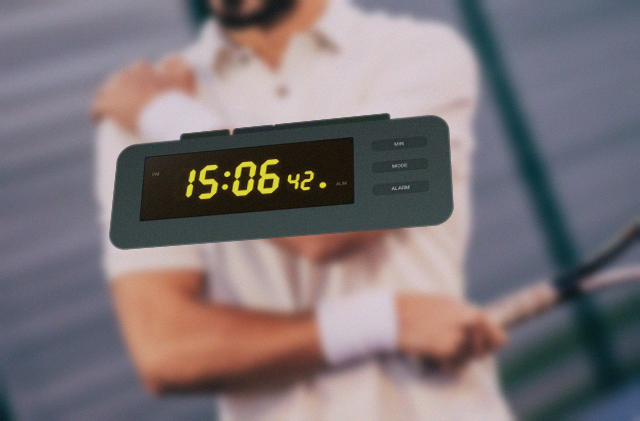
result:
15.06.42
